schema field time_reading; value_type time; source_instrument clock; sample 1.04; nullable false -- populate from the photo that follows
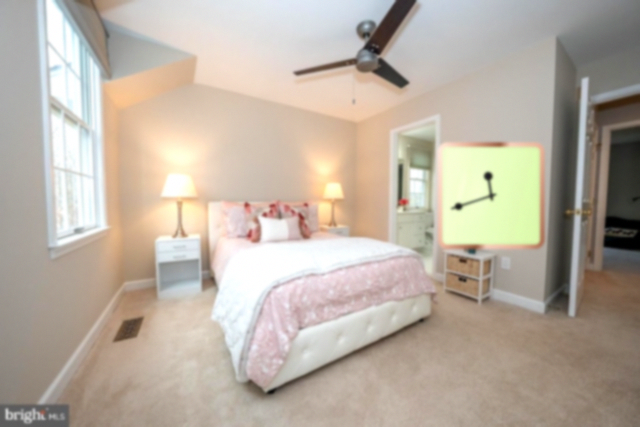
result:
11.42
